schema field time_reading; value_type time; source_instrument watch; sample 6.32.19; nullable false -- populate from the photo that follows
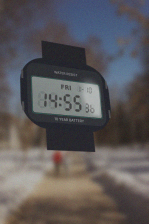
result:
14.55.36
